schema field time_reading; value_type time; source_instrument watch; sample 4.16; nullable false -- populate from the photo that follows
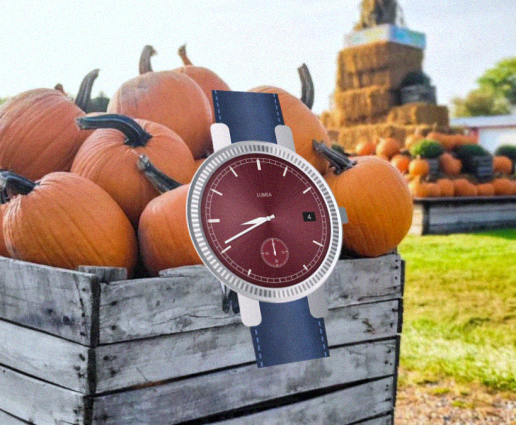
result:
8.41
